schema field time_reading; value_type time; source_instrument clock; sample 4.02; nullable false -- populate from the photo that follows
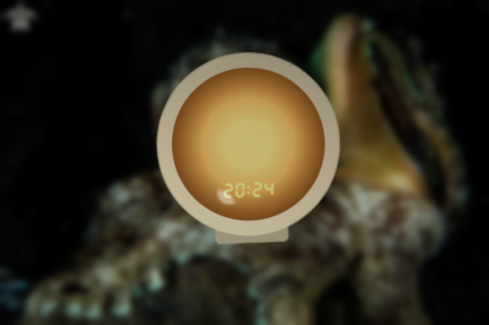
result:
20.24
